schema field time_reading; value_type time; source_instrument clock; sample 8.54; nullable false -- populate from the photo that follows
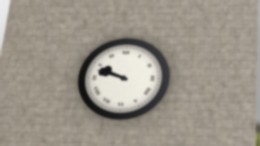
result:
9.48
